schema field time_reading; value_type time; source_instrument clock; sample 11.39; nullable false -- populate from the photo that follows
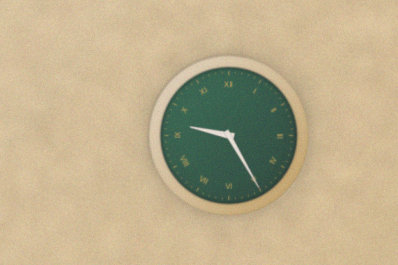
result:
9.25
